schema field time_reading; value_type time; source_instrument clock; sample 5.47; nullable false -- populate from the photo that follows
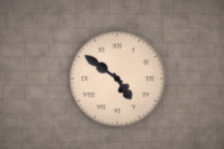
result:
4.51
